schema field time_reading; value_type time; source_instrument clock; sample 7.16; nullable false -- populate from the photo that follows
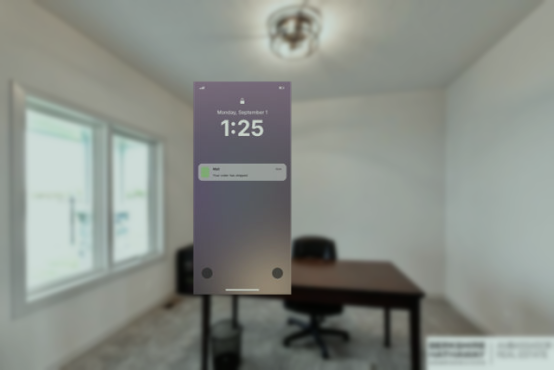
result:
1.25
